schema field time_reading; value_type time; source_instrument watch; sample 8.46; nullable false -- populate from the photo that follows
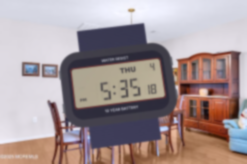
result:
5.35
